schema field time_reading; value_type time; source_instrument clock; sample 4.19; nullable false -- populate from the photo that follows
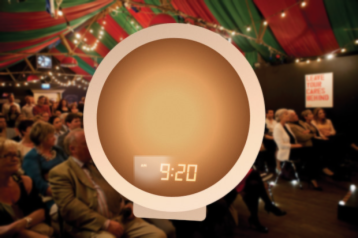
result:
9.20
